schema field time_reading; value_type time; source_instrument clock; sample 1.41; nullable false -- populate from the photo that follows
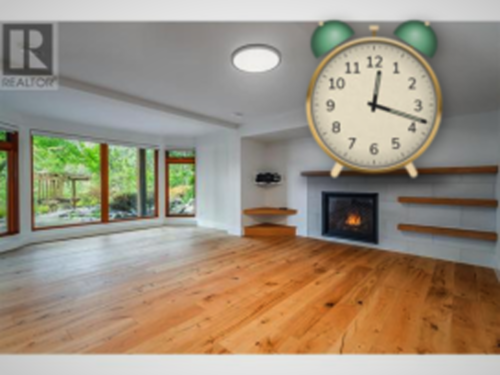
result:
12.18
